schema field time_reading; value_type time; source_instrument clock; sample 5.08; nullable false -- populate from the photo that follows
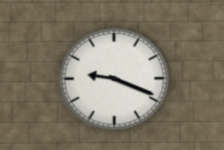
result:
9.19
